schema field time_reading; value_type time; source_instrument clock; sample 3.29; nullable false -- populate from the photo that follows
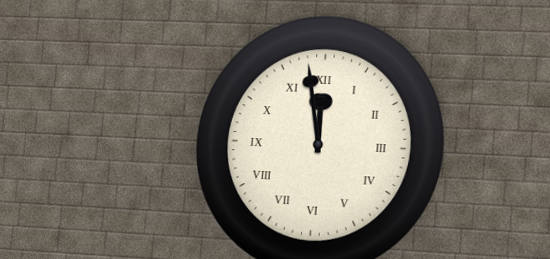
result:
11.58
